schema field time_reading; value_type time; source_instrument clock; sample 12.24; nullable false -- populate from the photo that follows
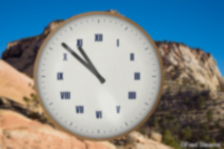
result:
10.52
